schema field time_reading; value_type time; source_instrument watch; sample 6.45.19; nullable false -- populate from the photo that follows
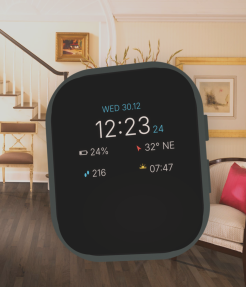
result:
12.23.24
